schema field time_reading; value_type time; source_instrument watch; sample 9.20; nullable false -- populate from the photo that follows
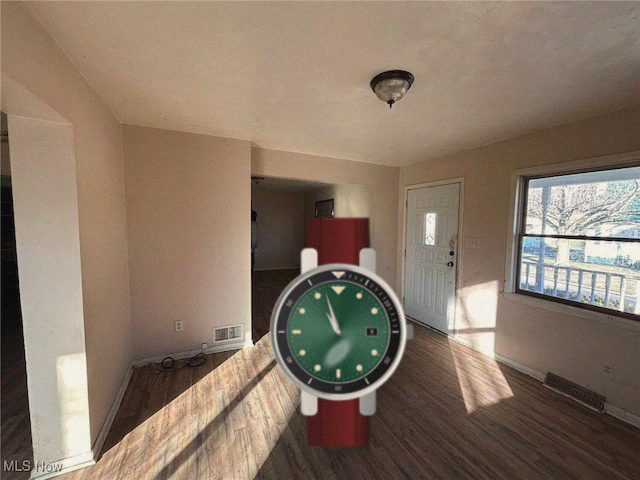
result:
10.57
